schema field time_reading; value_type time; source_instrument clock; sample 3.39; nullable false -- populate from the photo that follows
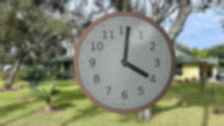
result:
4.01
